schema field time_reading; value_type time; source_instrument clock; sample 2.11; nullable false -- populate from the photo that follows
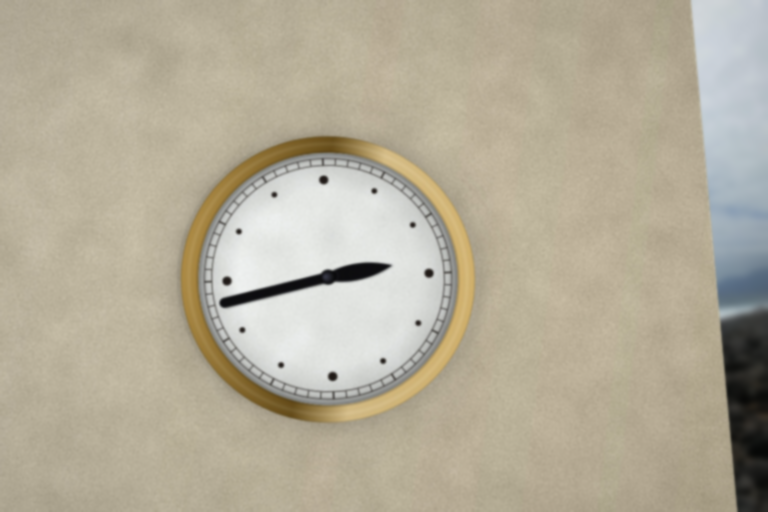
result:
2.43
